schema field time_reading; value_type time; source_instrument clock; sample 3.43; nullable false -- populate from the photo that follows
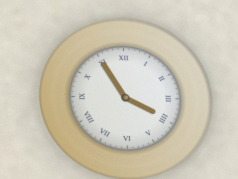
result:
3.55
